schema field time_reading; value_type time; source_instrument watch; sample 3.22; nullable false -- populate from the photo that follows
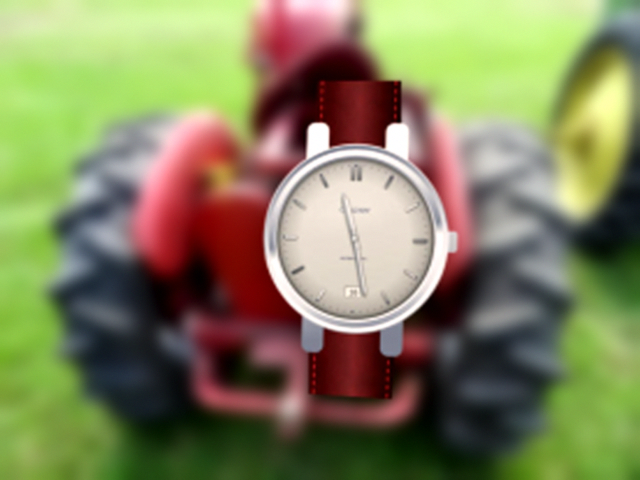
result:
11.28
